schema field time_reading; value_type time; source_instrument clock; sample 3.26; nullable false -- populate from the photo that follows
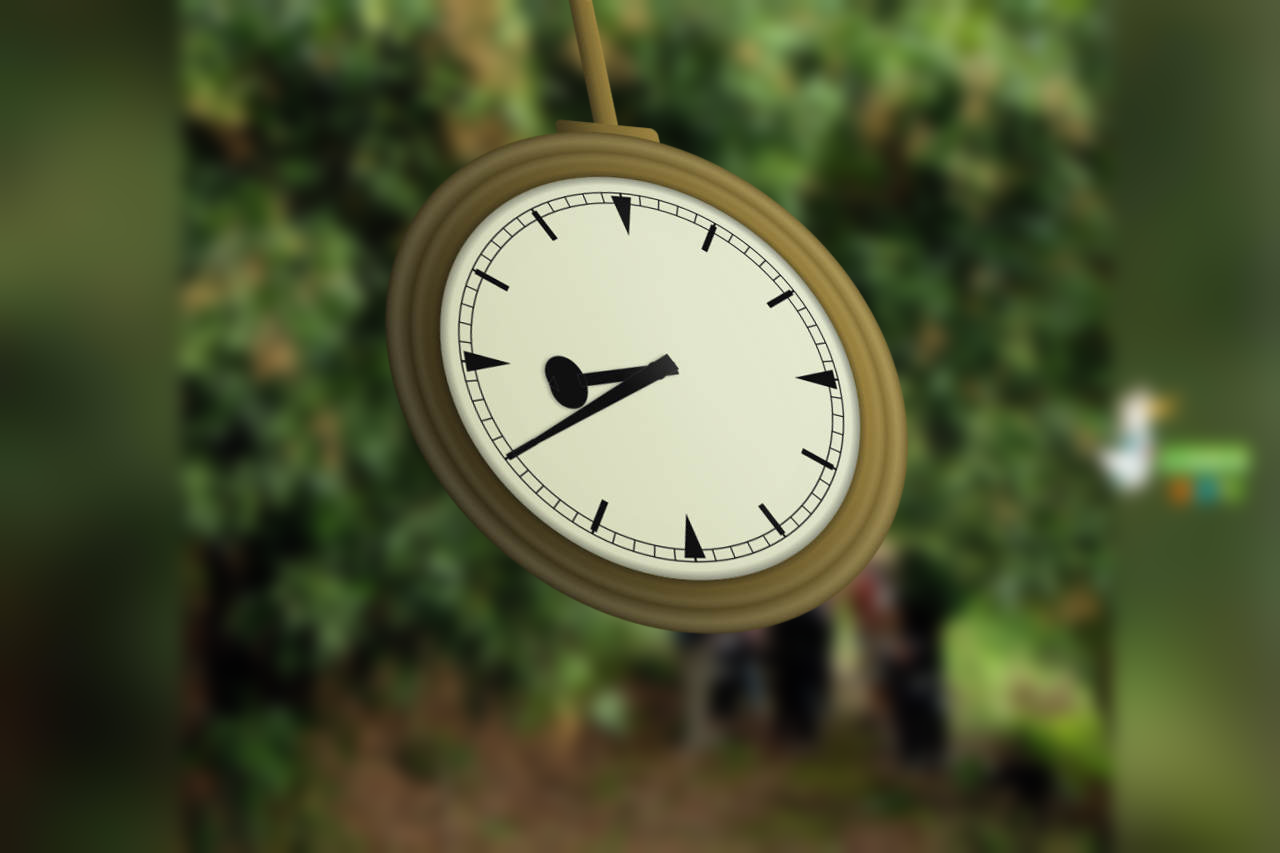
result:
8.40
